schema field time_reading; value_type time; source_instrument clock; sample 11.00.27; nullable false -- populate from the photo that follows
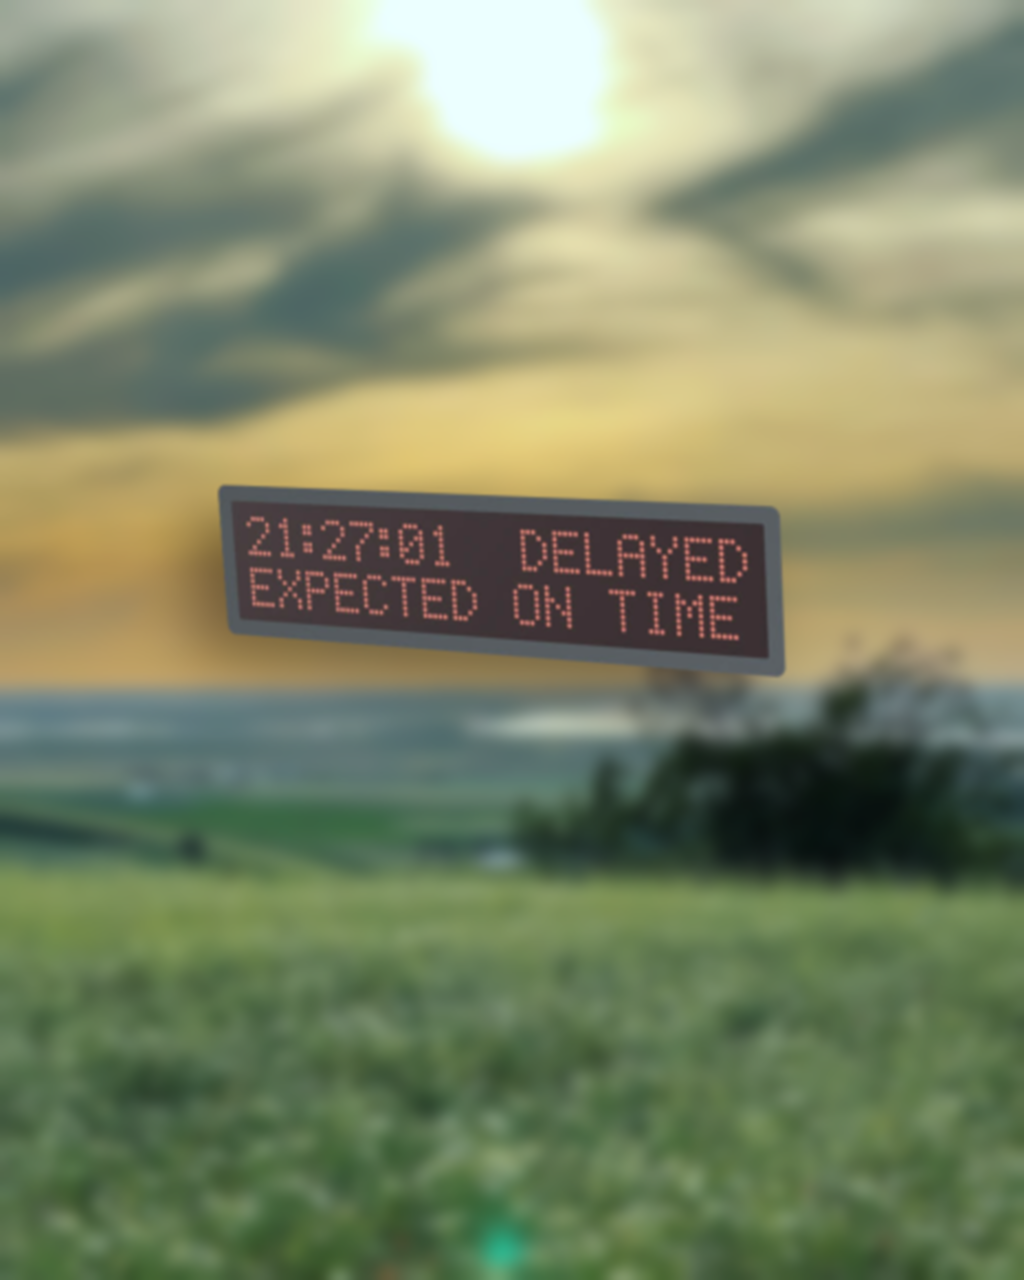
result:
21.27.01
